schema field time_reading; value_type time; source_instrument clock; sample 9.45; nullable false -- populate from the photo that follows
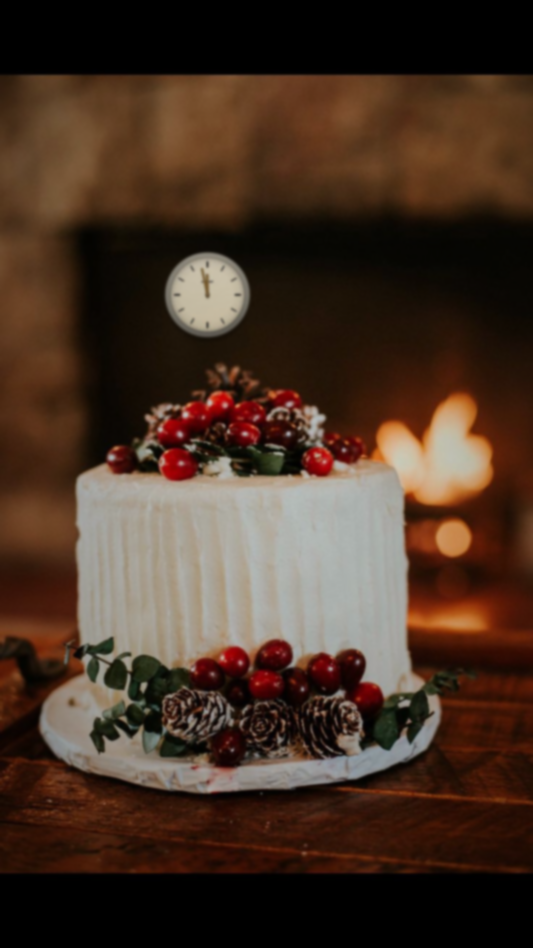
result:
11.58
